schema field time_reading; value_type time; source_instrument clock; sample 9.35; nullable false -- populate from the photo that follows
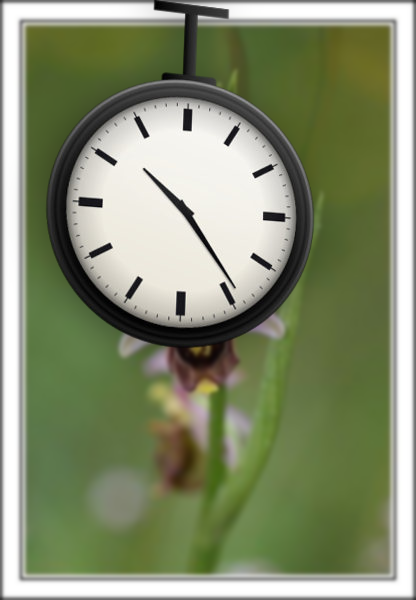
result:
10.24
